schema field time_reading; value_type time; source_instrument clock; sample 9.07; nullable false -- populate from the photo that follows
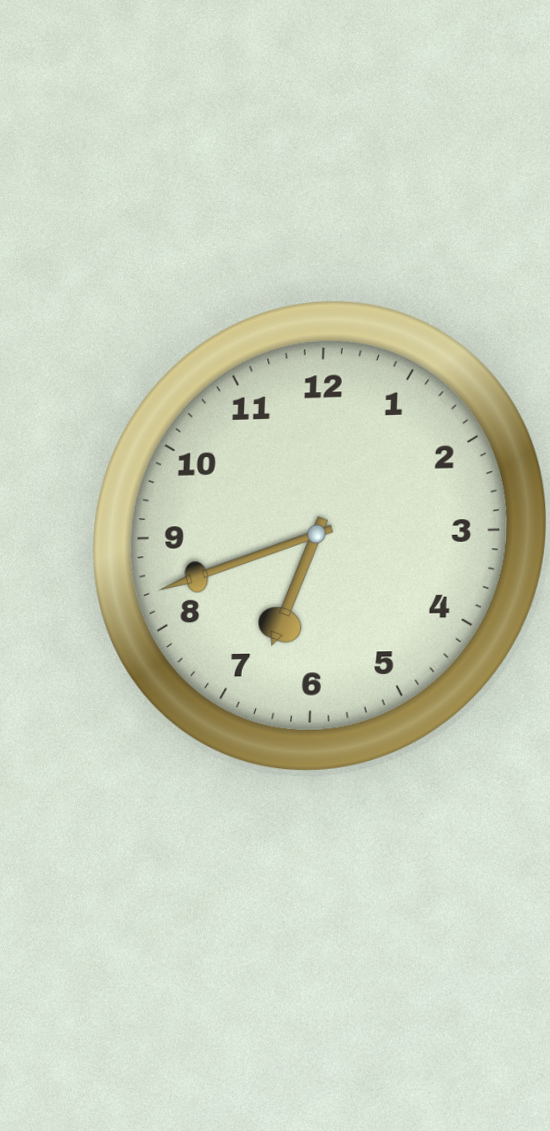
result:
6.42
